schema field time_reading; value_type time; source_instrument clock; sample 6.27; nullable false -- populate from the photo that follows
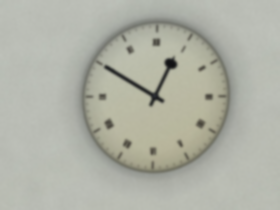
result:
12.50
